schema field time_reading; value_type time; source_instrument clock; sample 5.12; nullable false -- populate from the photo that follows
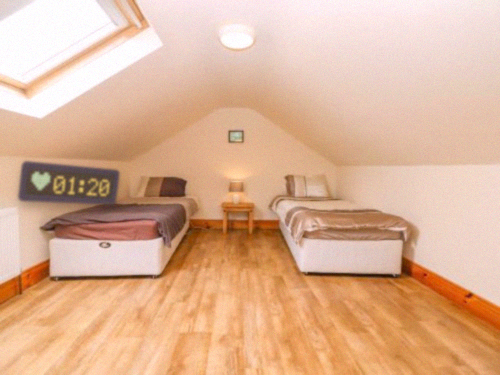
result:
1.20
